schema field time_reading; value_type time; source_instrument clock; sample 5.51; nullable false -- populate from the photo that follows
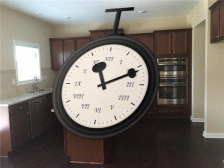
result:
11.11
